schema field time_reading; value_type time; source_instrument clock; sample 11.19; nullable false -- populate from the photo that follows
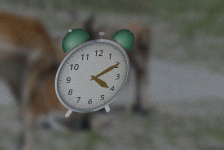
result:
4.10
